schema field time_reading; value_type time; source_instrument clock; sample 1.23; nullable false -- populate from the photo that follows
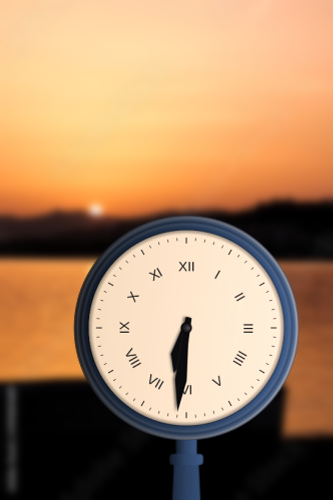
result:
6.31
